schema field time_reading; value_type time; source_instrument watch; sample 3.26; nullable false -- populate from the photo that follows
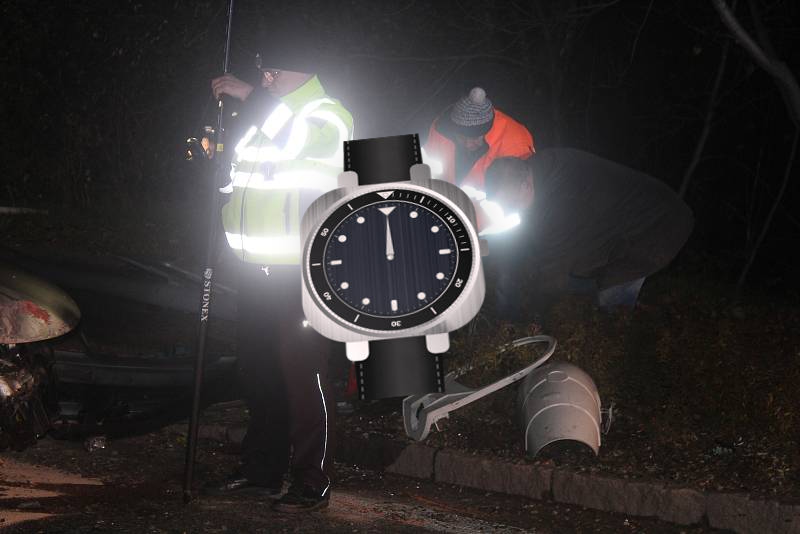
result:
12.00
